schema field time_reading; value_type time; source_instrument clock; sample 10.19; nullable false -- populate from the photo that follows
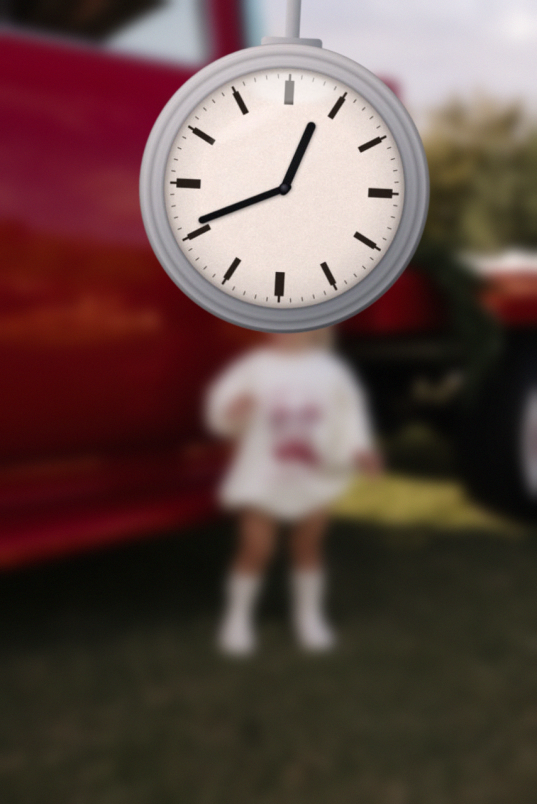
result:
12.41
